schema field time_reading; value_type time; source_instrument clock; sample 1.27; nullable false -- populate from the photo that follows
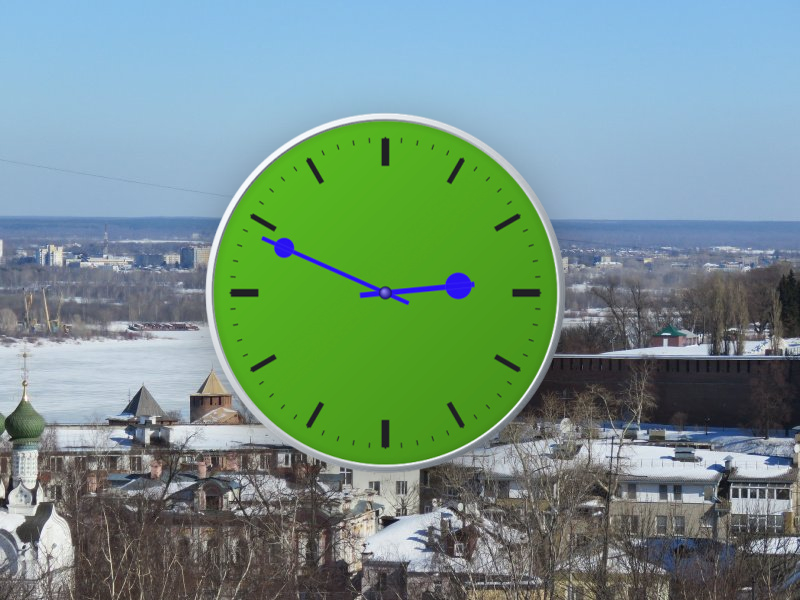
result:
2.49
